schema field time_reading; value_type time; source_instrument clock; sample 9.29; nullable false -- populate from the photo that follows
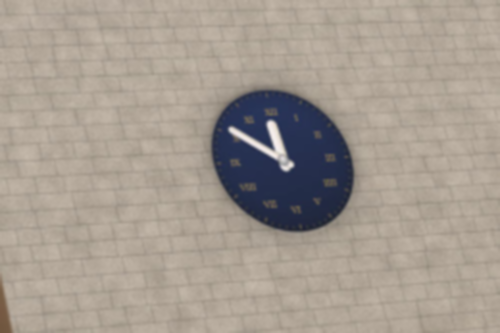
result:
11.51
